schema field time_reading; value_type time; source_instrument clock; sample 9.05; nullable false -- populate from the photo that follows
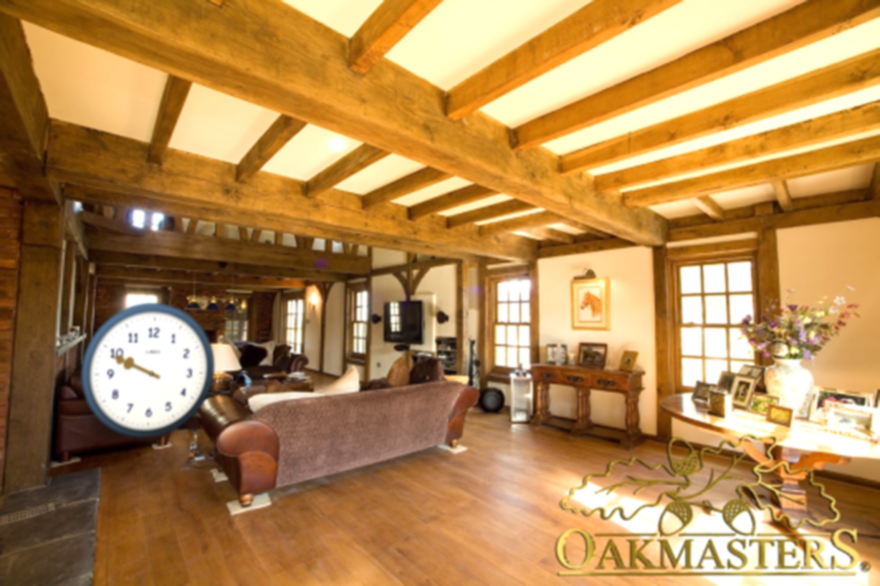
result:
9.49
